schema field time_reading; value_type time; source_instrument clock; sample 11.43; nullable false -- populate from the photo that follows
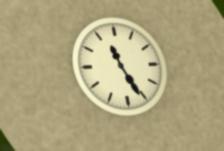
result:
11.26
